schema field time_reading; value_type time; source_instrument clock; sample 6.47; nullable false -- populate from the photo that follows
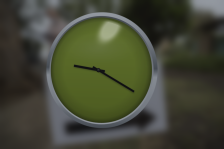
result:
9.20
